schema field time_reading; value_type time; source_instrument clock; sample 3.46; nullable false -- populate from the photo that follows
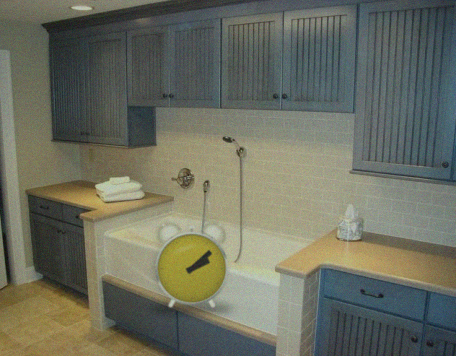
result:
2.08
